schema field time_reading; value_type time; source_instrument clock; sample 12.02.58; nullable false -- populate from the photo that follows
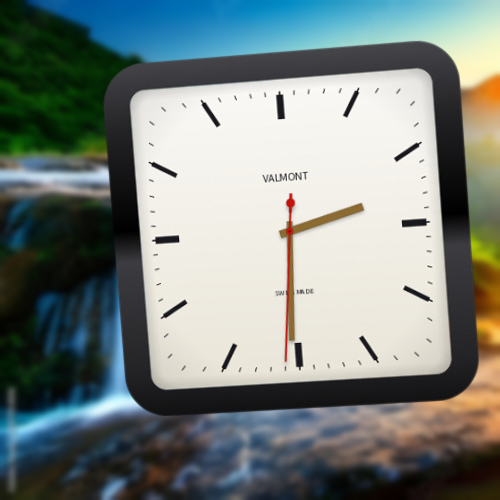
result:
2.30.31
